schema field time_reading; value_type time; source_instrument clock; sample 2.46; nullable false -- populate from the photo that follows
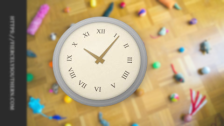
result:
10.06
